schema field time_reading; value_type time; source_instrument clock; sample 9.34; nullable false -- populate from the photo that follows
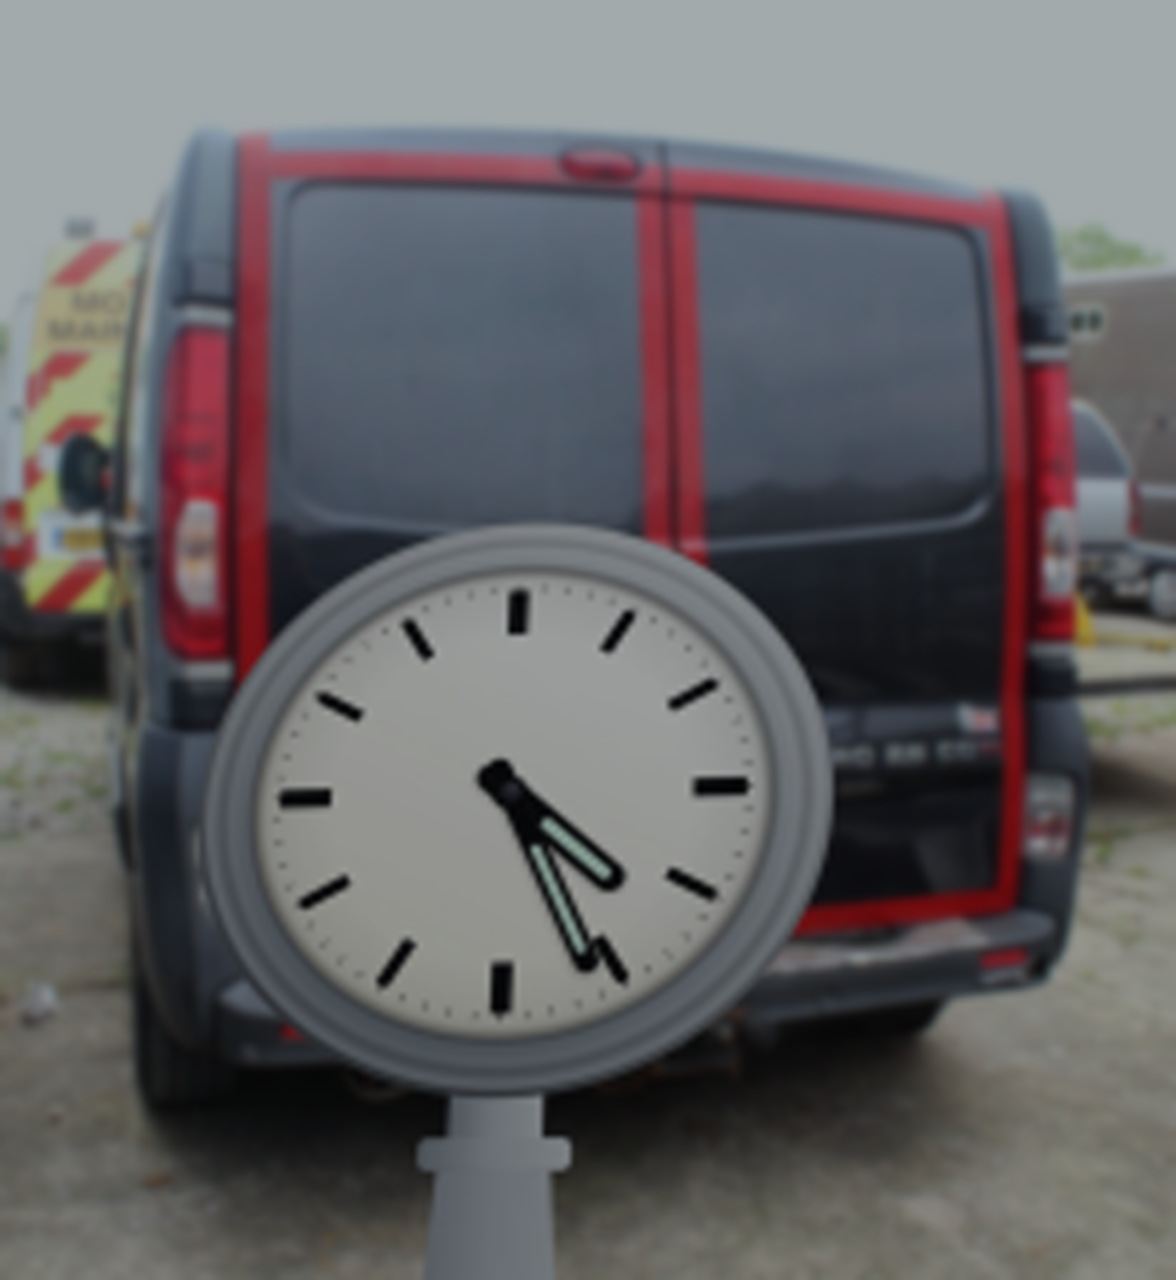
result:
4.26
